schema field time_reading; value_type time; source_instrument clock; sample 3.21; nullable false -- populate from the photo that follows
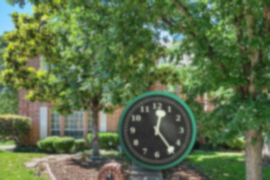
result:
12.24
